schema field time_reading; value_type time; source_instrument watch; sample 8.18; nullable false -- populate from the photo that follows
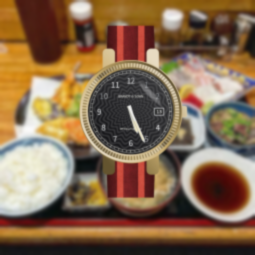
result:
5.26
